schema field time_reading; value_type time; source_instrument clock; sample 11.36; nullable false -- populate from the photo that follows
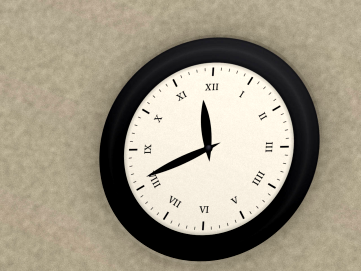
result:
11.41
